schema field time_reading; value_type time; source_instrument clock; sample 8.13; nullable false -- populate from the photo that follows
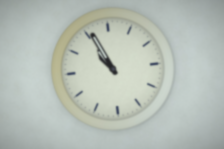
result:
10.56
